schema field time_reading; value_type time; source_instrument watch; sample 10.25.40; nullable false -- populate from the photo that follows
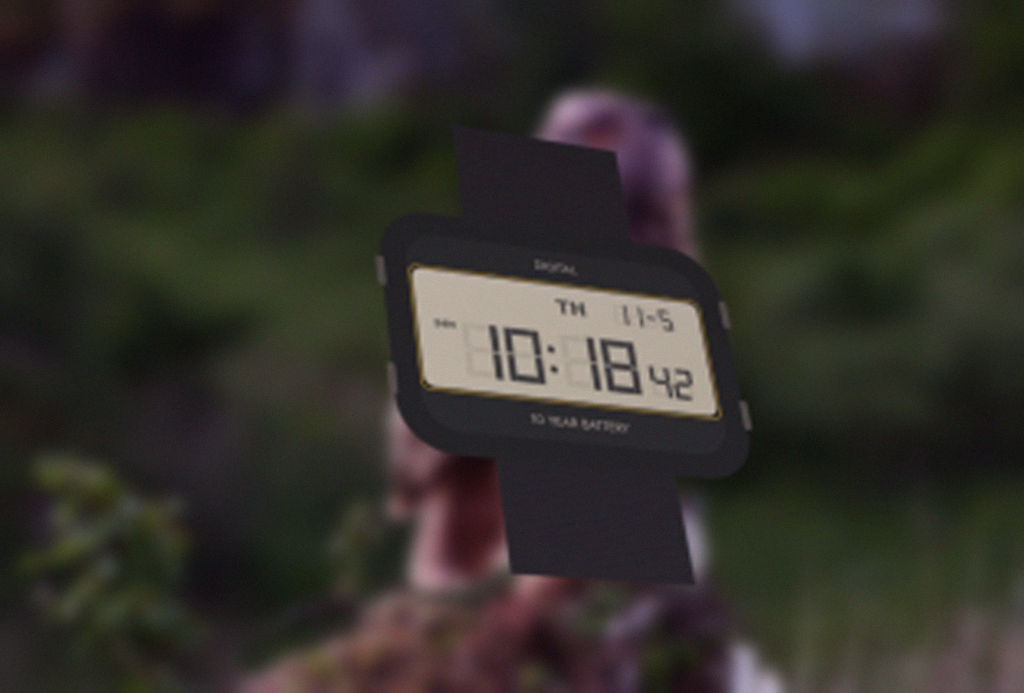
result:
10.18.42
